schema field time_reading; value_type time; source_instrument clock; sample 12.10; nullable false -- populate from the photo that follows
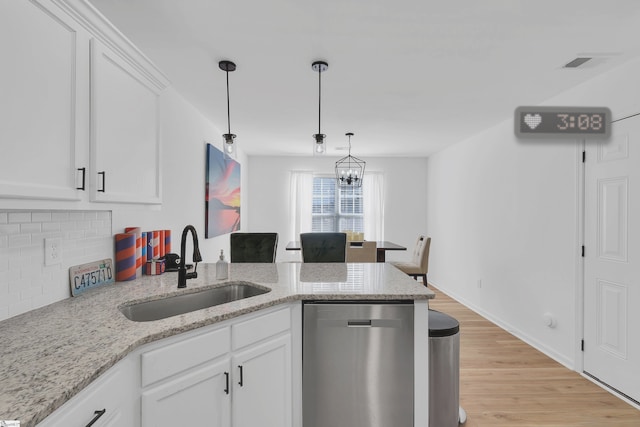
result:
3.08
